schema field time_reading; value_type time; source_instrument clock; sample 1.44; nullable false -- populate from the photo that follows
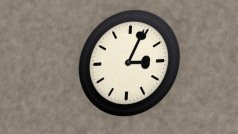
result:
3.04
